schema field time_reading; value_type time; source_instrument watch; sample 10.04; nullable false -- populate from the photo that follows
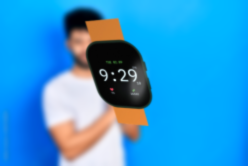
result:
9.29
